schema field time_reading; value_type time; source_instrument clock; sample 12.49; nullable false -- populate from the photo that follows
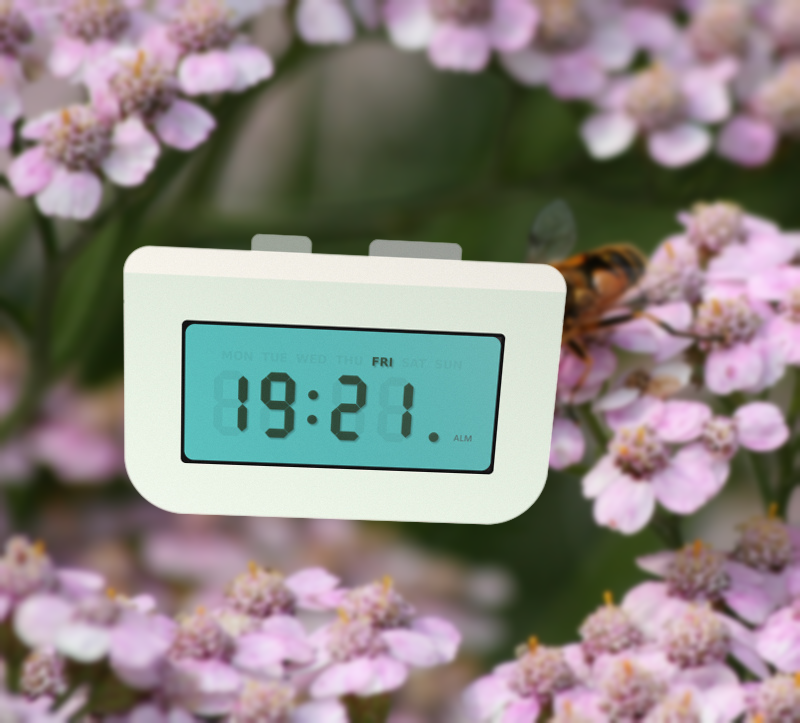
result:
19.21
